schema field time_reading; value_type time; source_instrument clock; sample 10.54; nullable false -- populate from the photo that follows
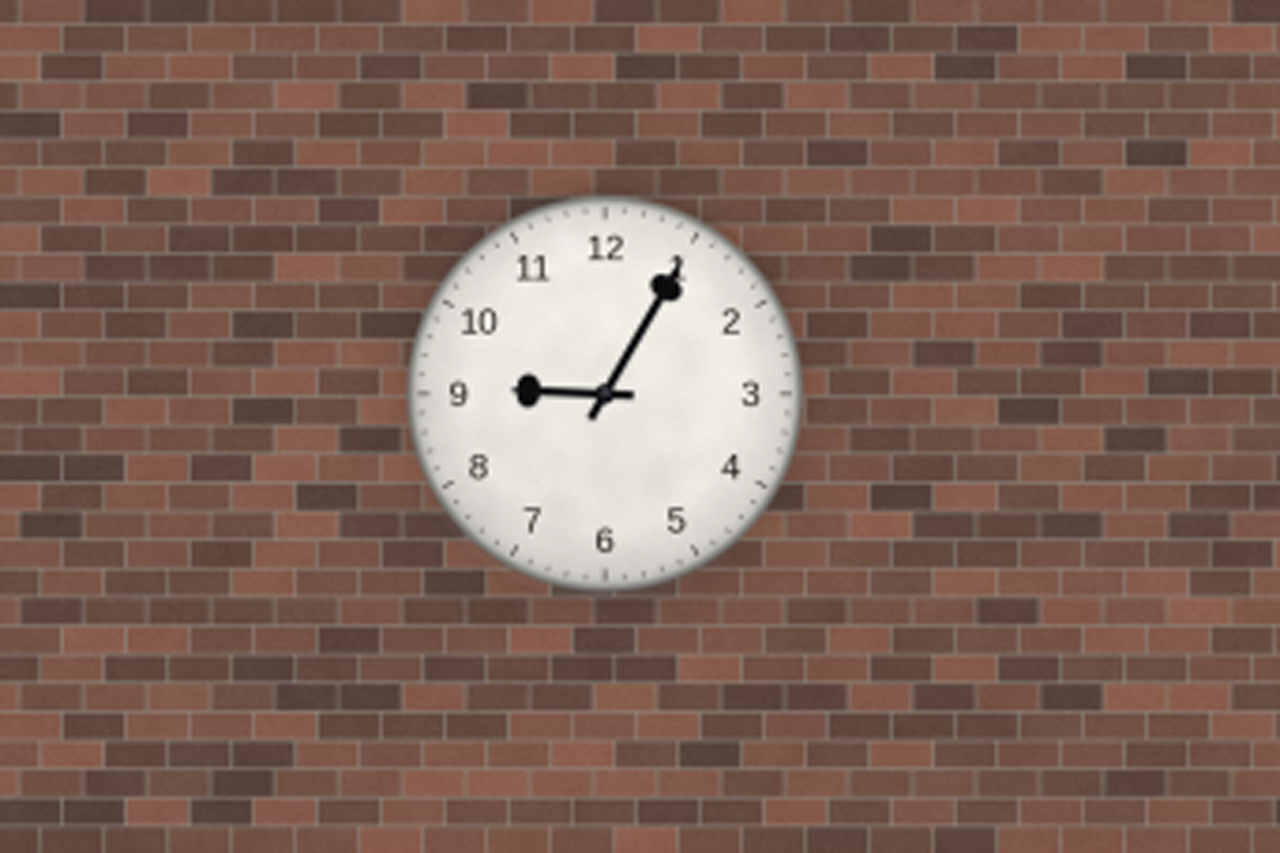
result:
9.05
